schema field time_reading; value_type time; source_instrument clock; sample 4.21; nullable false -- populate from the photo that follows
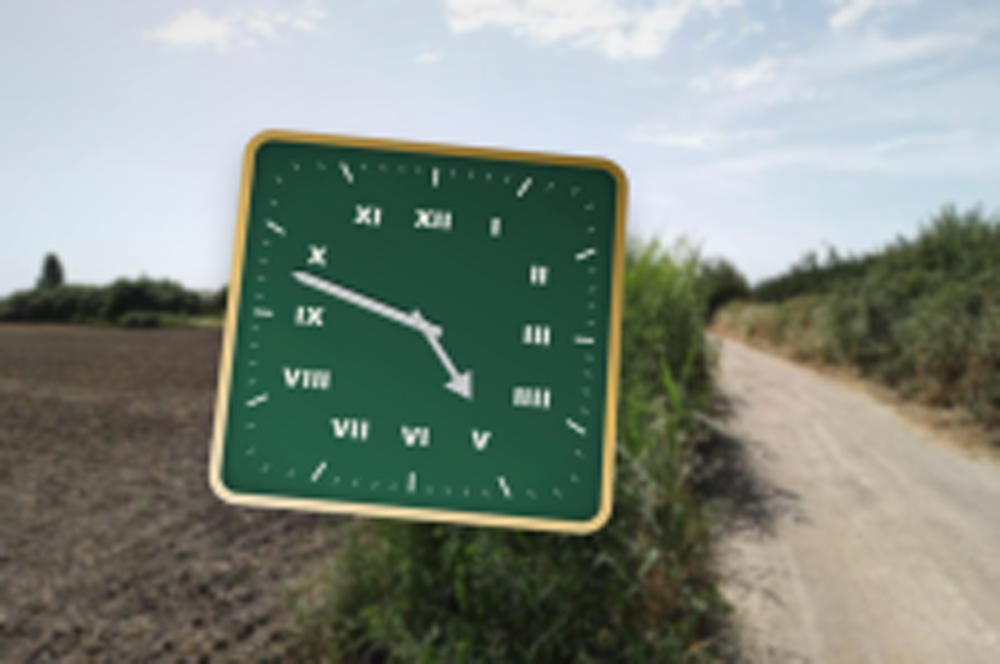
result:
4.48
